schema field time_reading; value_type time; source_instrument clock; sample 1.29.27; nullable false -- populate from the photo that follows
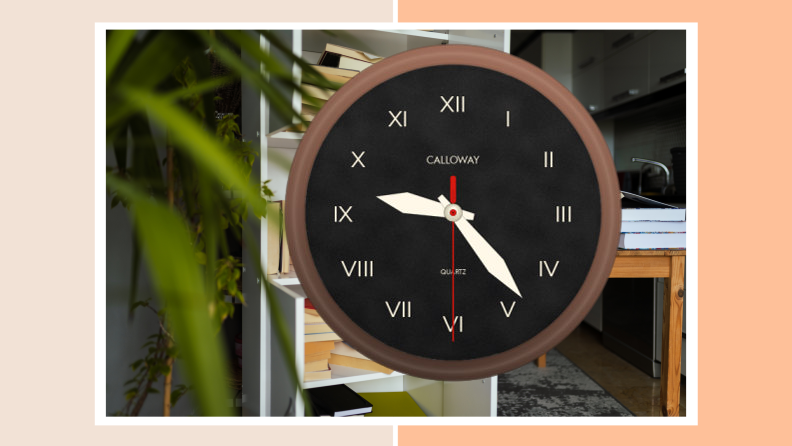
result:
9.23.30
